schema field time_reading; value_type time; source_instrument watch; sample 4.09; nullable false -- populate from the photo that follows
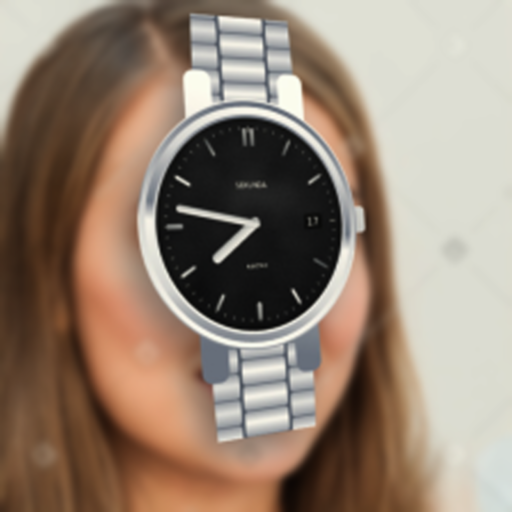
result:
7.47
